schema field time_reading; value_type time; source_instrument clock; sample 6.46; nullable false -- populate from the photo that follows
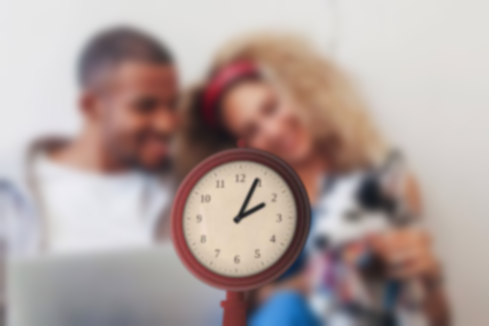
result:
2.04
